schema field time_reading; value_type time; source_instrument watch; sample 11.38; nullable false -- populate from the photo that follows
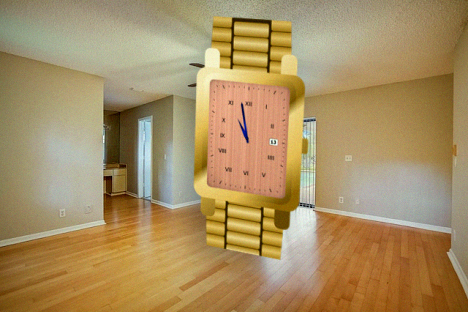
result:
10.58
